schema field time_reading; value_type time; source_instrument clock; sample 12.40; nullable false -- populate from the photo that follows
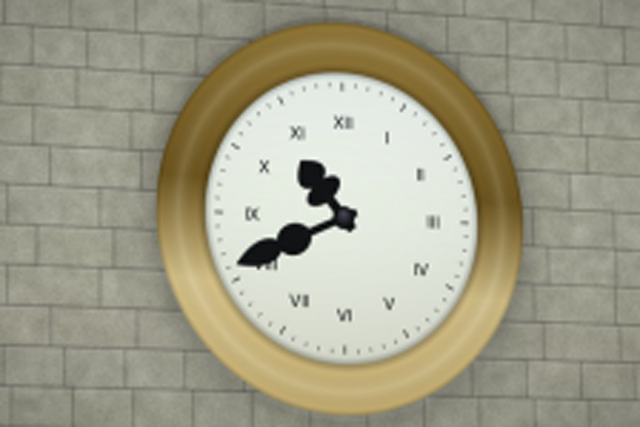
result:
10.41
